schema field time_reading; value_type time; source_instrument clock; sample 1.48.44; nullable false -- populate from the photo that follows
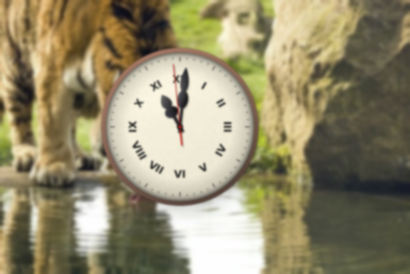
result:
11.00.59
